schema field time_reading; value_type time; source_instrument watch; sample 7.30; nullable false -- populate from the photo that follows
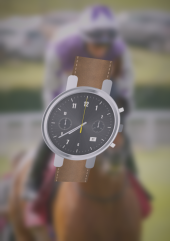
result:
7.39
